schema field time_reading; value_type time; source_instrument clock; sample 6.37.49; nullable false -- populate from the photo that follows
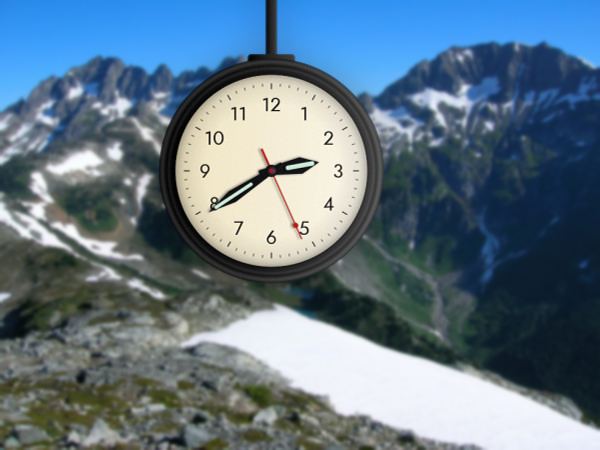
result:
2.39.26
